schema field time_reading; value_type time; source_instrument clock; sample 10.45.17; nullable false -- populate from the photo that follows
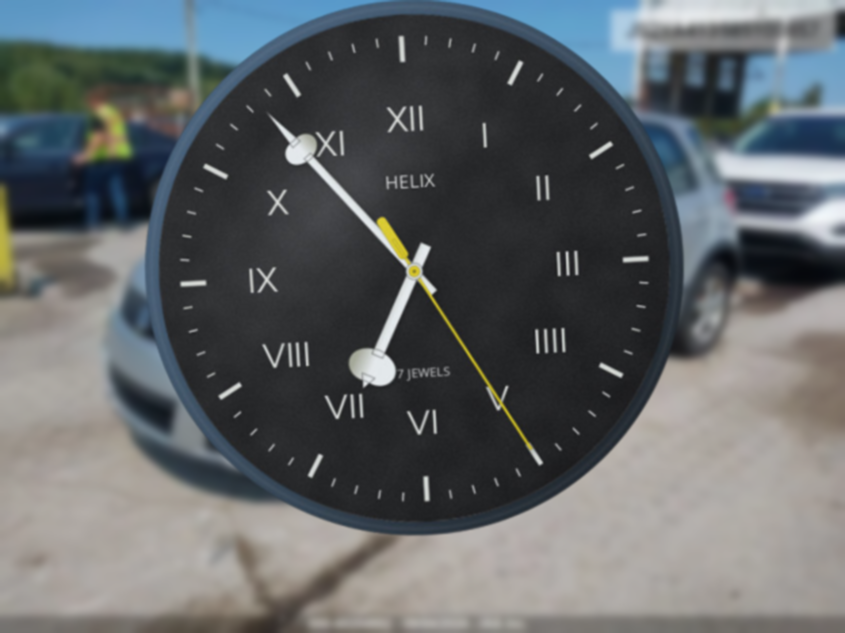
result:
6.53.25
